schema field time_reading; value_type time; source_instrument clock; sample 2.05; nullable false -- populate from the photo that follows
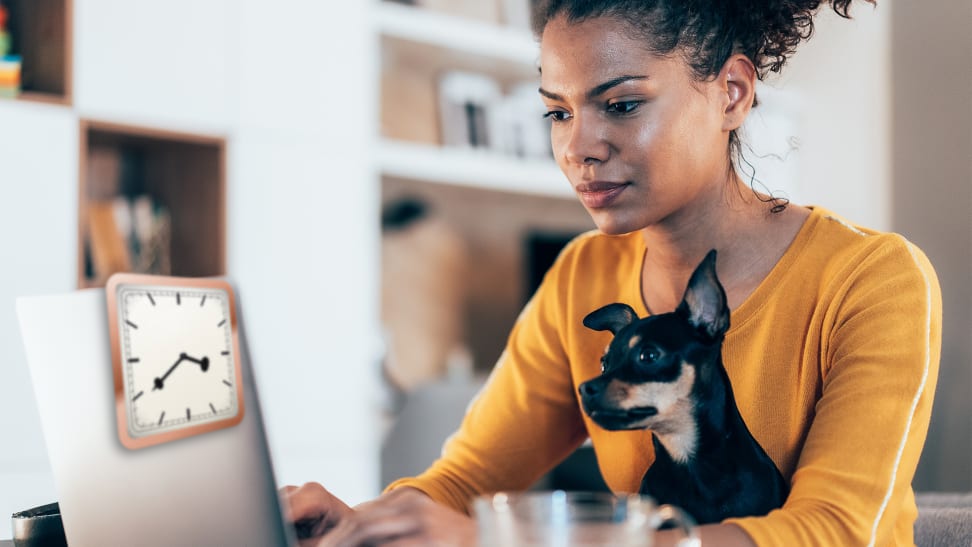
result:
3.39
